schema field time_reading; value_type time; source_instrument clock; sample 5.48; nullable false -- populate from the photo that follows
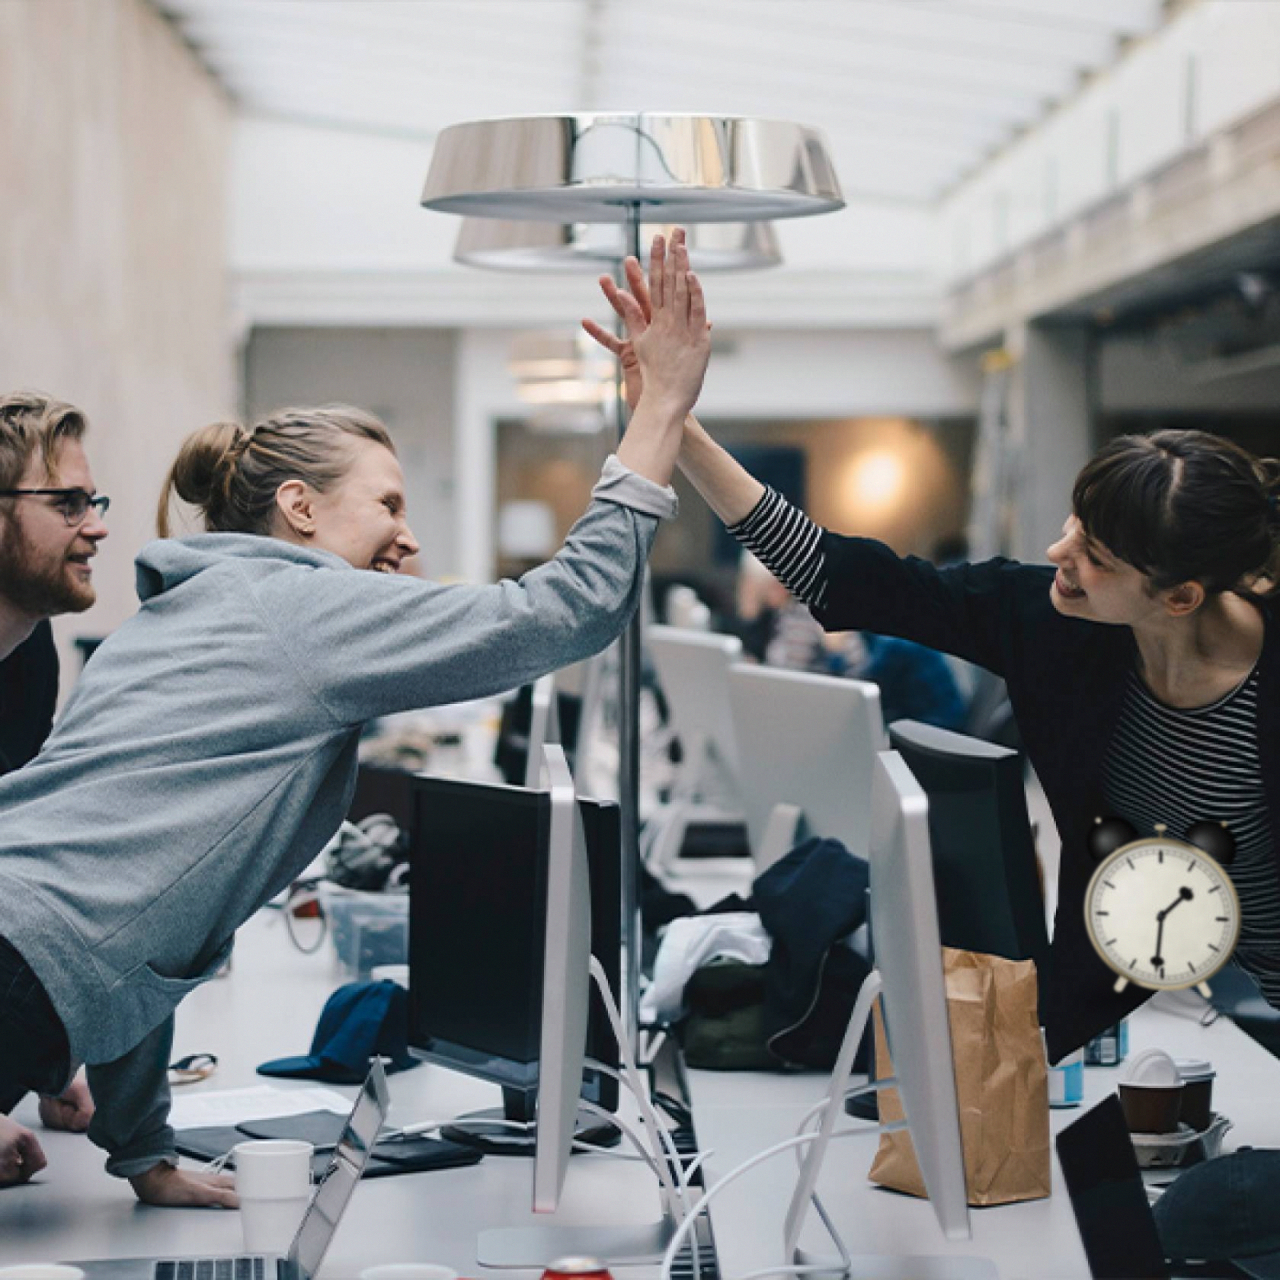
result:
1.31
